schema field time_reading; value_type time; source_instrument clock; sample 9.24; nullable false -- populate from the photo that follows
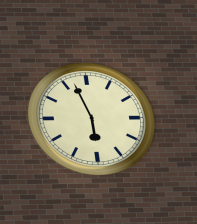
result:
5.57
